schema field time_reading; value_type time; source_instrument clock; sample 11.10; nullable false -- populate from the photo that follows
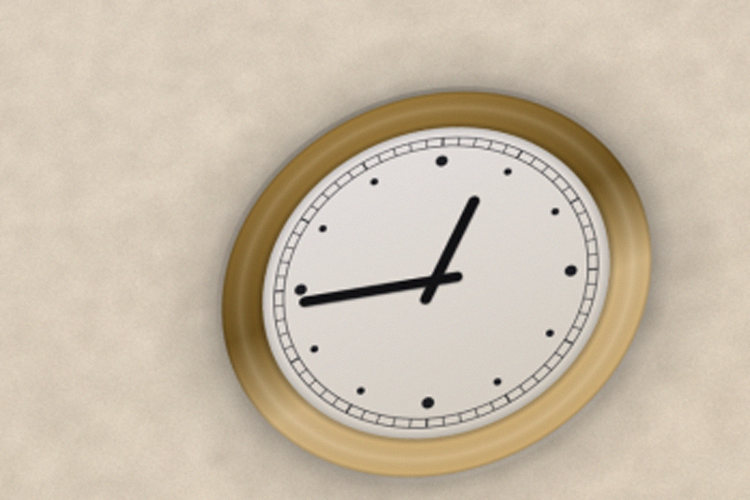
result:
12.44
